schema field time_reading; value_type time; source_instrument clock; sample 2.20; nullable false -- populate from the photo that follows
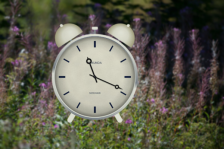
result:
11.19
